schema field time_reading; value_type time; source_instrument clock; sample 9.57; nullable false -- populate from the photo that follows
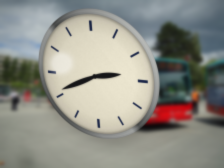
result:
2.41
